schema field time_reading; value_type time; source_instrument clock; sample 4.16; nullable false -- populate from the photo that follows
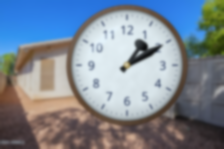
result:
1.10
